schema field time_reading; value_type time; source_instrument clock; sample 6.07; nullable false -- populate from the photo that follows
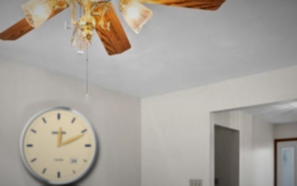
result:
12.11
